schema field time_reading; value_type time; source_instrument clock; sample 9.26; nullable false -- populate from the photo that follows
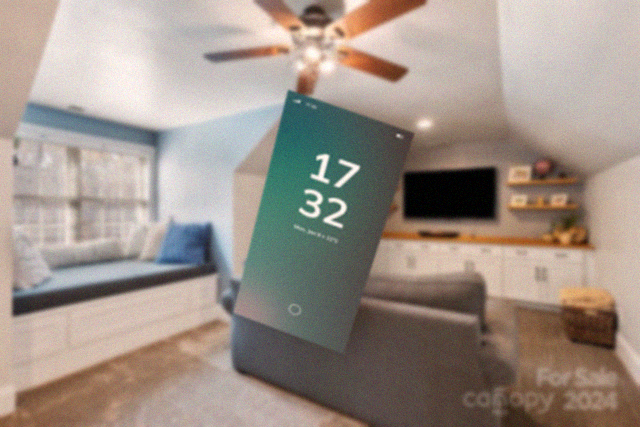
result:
17.32
